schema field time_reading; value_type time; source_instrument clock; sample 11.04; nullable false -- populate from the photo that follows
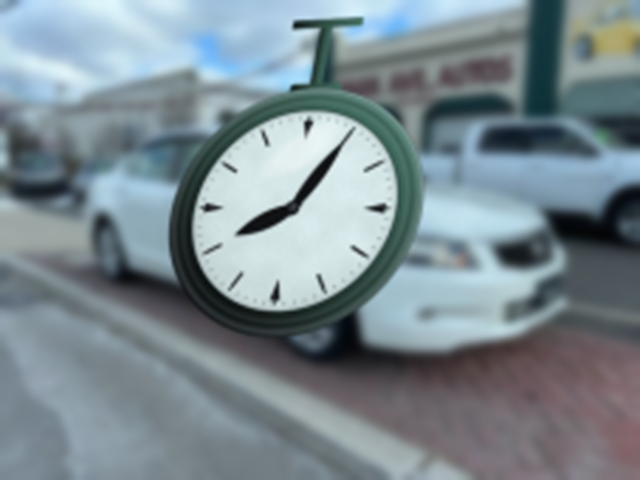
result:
8.05
